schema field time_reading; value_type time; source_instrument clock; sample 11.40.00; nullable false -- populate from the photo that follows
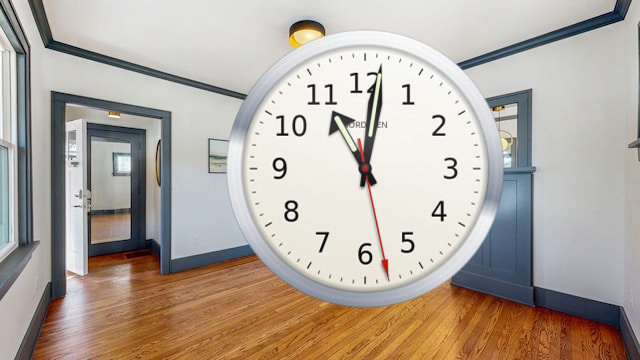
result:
11.01.28
